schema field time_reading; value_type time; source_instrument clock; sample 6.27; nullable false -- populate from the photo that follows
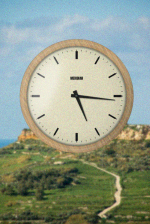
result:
5.16
